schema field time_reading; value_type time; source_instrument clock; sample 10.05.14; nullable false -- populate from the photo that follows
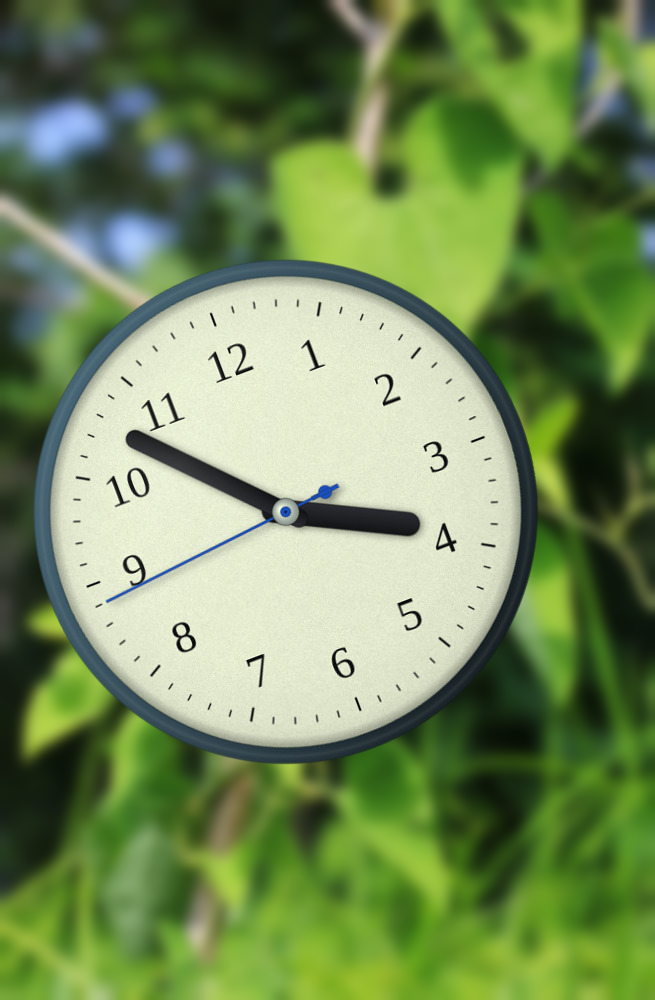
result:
3.52.44
